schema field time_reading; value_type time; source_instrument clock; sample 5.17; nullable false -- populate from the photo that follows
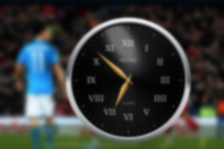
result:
6.52
